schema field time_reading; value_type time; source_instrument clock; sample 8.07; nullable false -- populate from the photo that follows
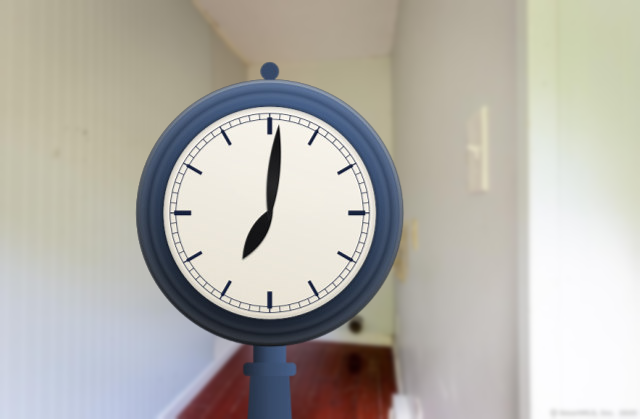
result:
7.01
